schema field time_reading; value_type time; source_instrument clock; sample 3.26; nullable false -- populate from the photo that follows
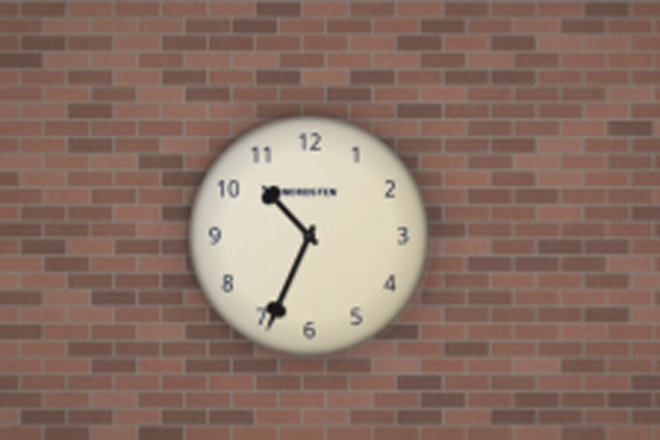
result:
10.34
